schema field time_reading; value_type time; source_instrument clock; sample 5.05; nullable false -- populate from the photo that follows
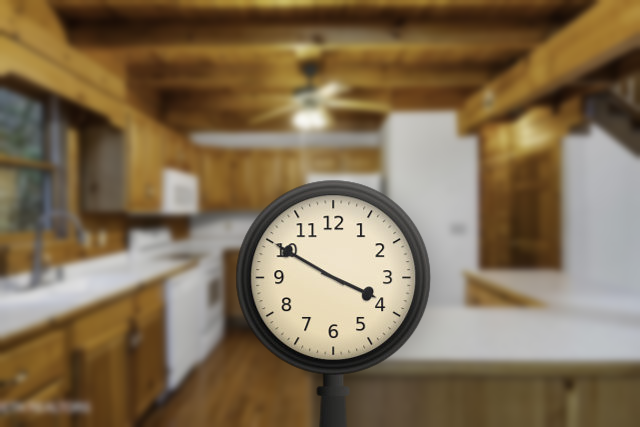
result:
3.50
